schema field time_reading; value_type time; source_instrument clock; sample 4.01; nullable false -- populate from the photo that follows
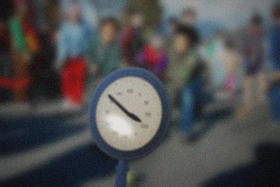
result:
3.51
